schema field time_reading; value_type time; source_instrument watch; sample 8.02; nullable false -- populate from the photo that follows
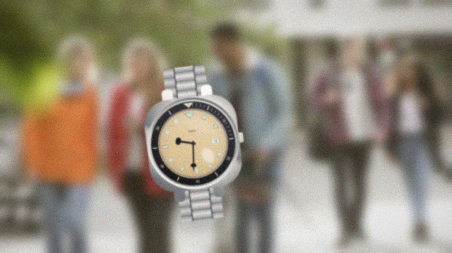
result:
9.31
